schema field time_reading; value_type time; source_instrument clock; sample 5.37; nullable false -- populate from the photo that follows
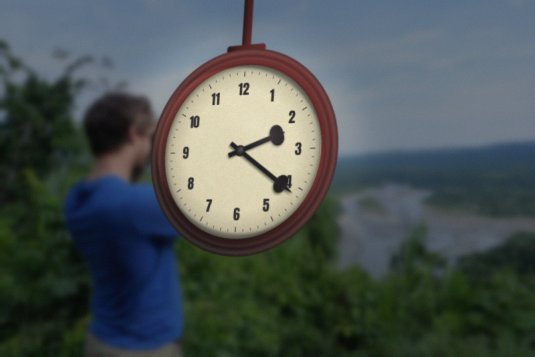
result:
2.21
